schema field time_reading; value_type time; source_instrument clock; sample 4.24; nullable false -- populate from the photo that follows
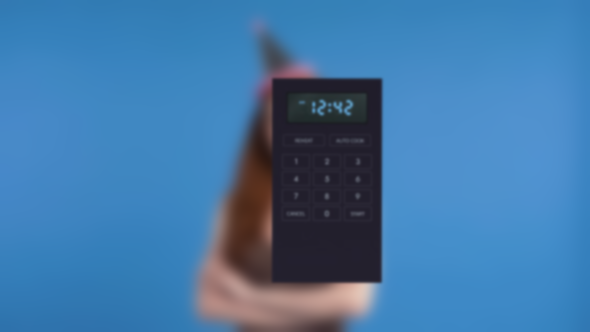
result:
12.42
